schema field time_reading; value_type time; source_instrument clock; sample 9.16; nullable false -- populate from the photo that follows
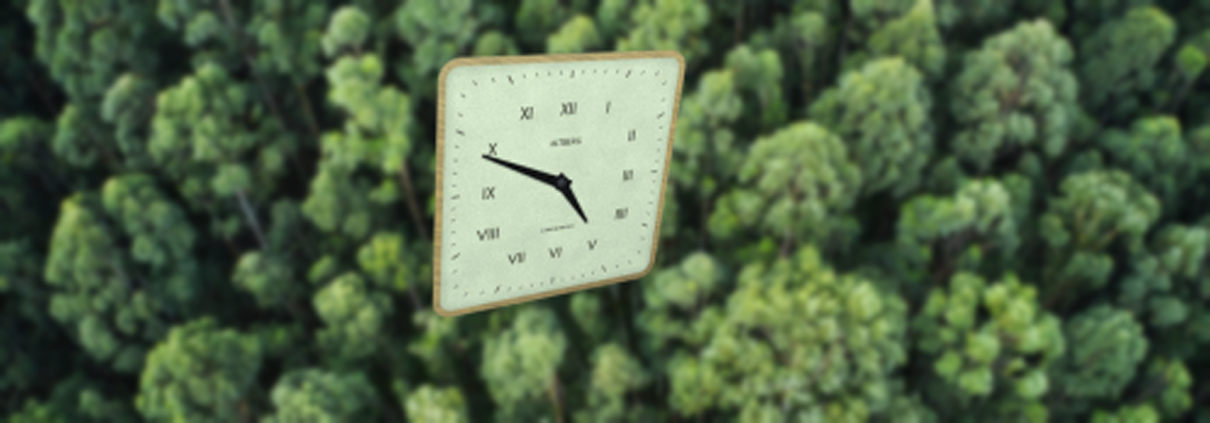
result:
4.49
